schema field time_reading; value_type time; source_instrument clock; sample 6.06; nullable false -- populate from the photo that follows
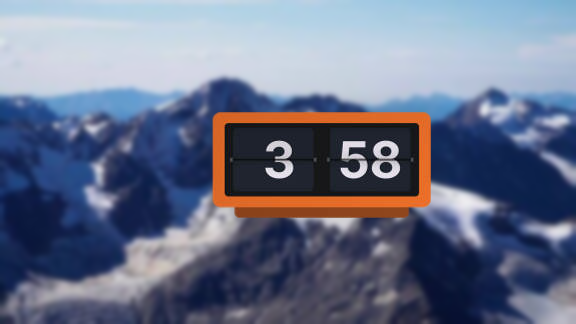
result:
3.58
